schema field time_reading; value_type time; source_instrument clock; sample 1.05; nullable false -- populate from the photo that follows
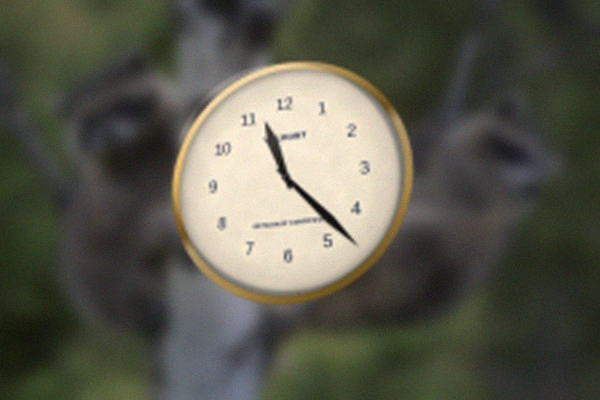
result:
11.23
